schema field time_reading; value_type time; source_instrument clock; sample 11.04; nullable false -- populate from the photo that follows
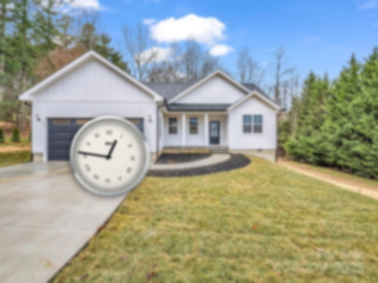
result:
12.46
